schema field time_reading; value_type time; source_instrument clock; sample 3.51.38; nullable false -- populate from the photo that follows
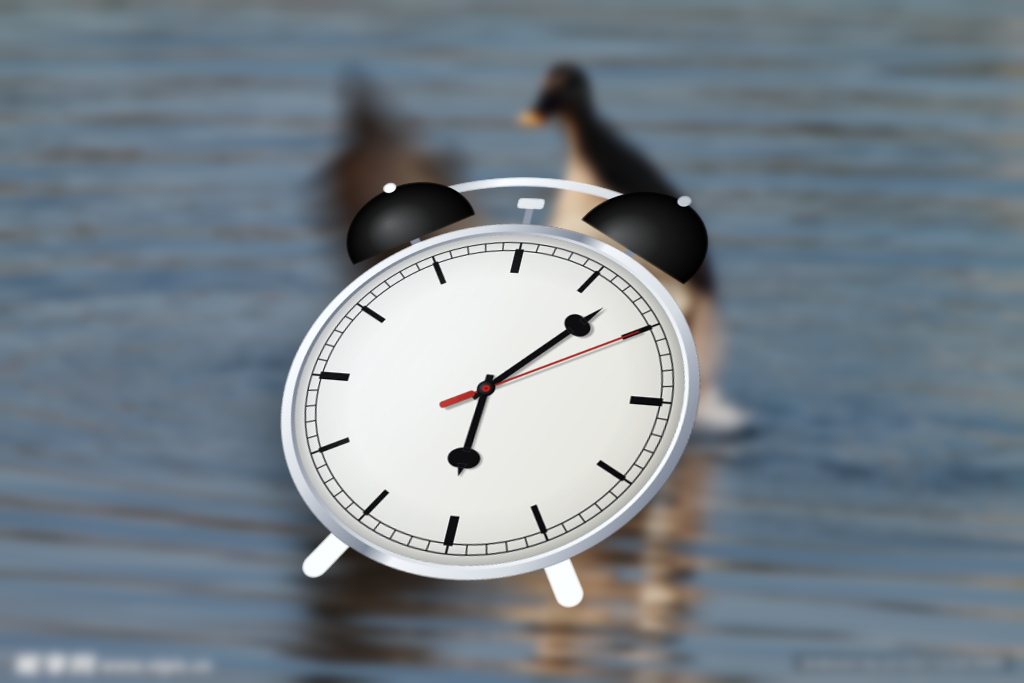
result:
6.07.10
